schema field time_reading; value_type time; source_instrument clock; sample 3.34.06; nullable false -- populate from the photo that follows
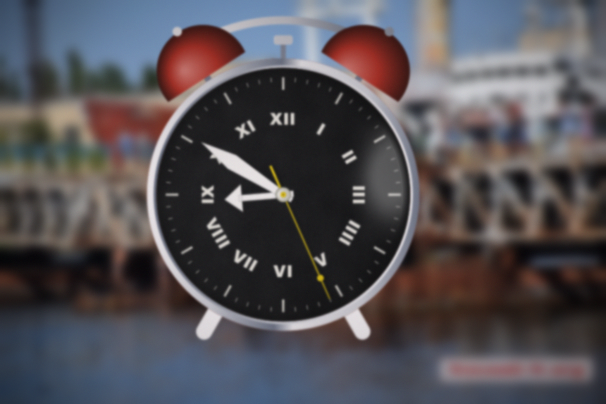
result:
8.50.26
